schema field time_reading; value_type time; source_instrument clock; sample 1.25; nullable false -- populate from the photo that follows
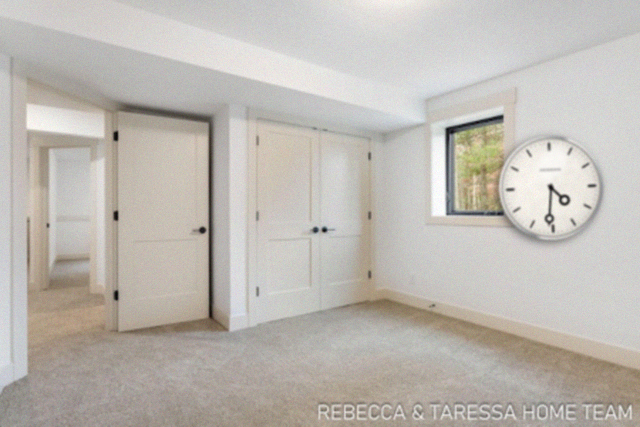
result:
4.31
